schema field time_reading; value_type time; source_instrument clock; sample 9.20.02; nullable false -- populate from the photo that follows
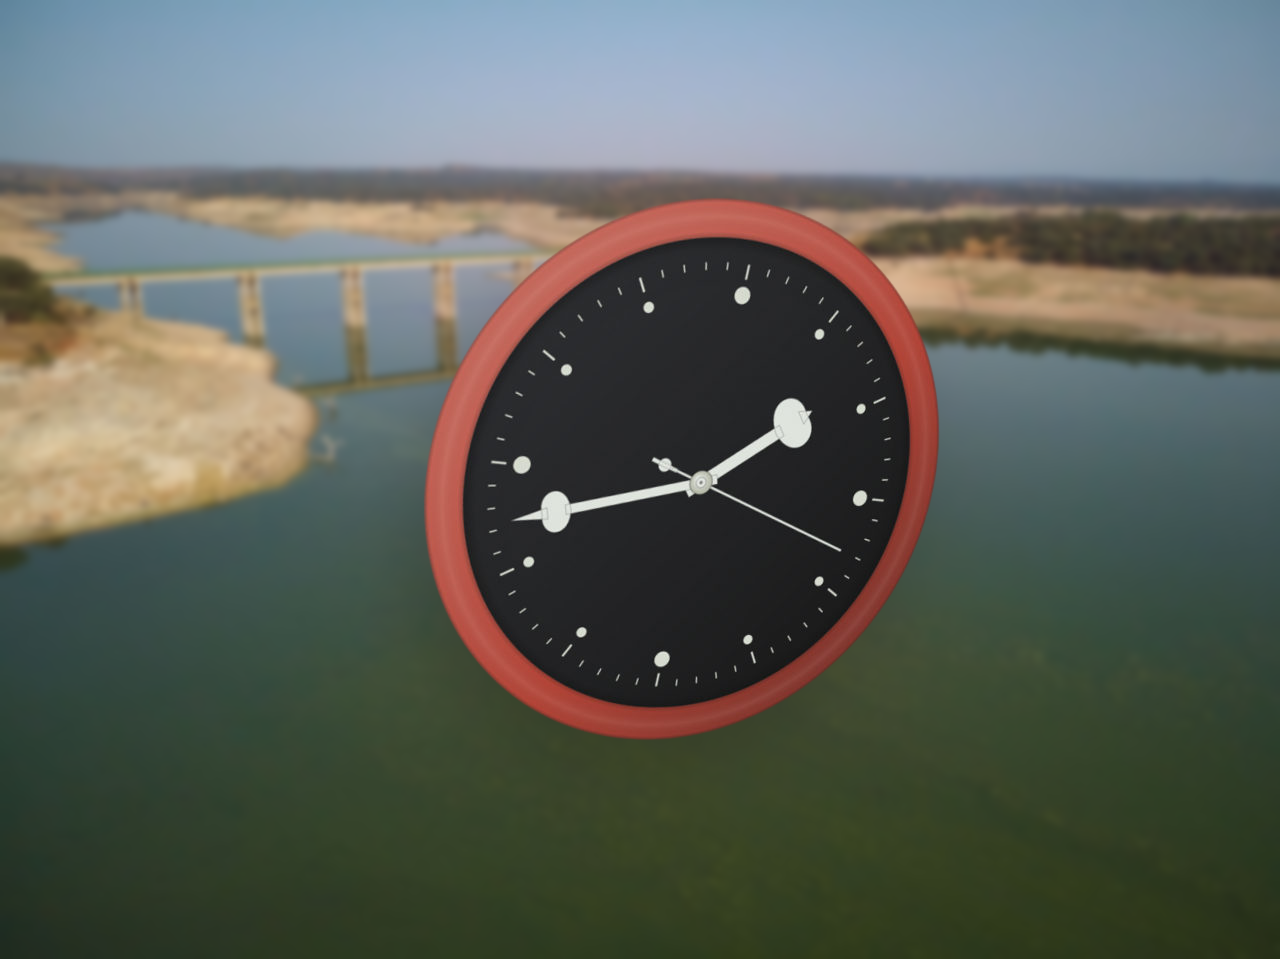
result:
1.42.18
